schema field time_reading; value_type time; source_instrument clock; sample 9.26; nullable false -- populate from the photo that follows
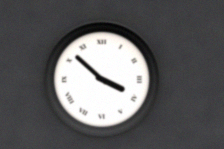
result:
3.52
